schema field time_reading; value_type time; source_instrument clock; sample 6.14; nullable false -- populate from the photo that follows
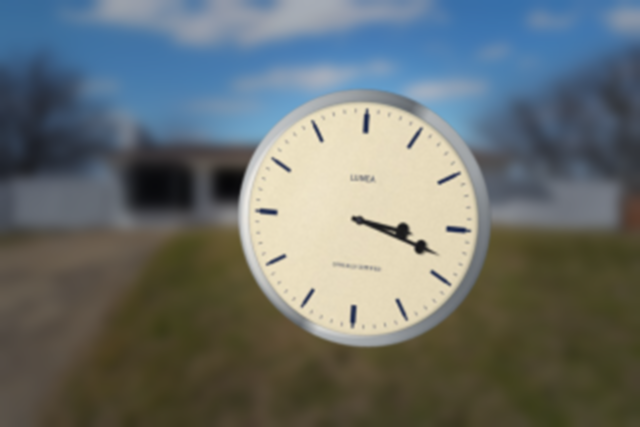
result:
3.18
